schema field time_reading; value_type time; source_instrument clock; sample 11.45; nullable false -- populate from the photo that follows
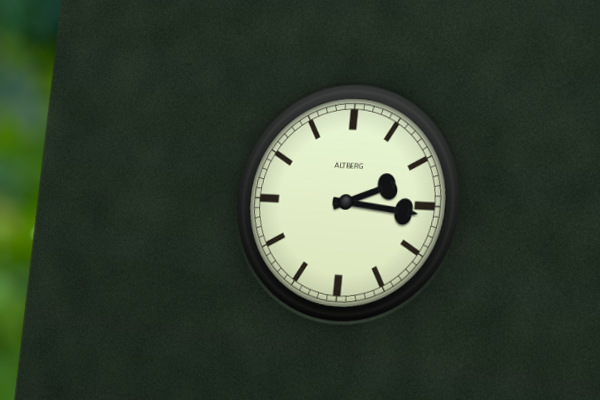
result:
2.16
